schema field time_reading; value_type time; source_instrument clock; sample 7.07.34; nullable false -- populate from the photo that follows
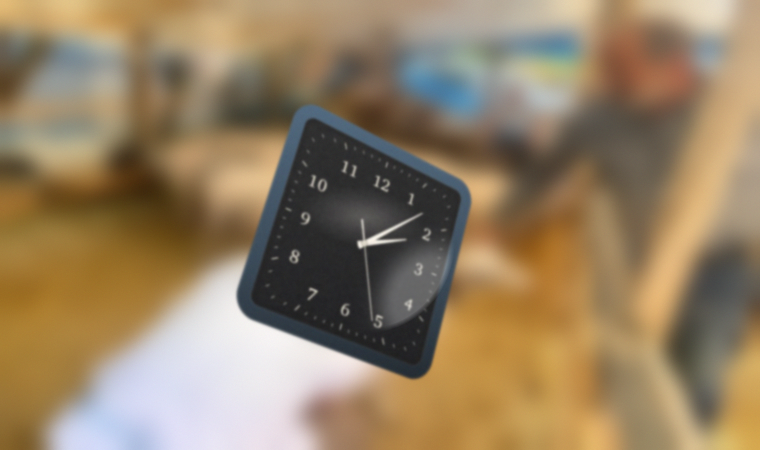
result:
2.07.26
